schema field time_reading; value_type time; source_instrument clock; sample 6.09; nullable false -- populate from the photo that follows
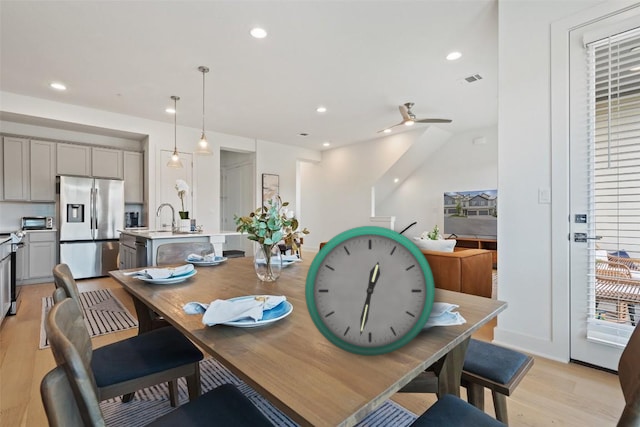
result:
12.32
